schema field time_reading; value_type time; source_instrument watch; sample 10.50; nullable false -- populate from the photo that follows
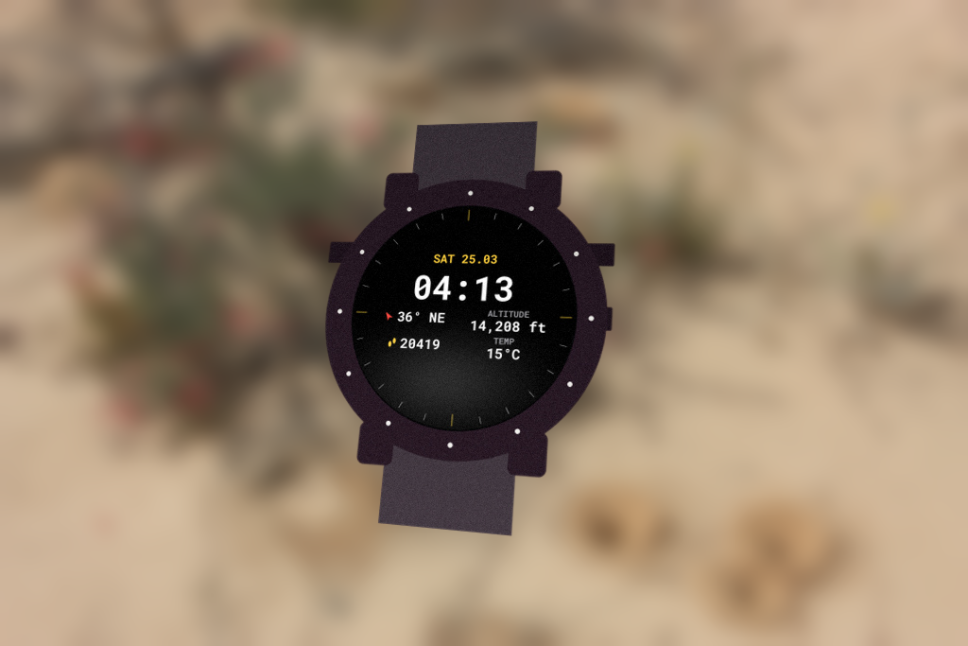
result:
4.13
